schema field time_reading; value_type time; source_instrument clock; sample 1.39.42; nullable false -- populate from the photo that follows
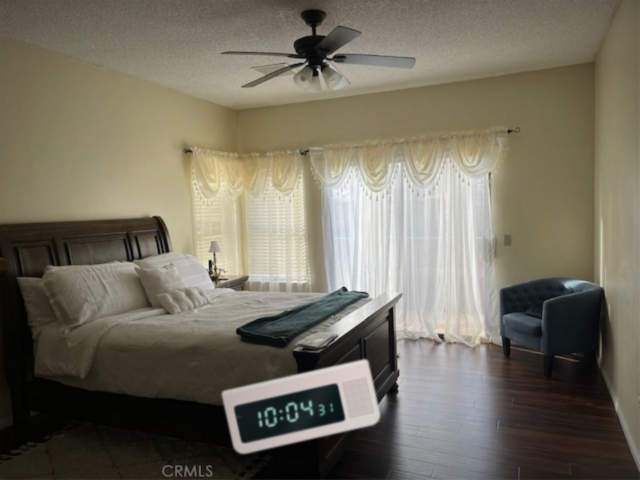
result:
10.04.31
